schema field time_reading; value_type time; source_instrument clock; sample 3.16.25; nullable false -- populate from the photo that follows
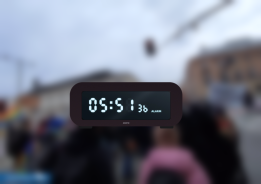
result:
5.51.36
